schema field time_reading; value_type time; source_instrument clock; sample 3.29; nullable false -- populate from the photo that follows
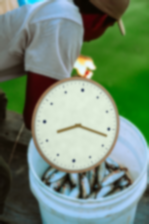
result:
8.17
